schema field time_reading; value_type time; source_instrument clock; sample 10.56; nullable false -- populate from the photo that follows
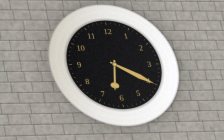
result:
6.20
